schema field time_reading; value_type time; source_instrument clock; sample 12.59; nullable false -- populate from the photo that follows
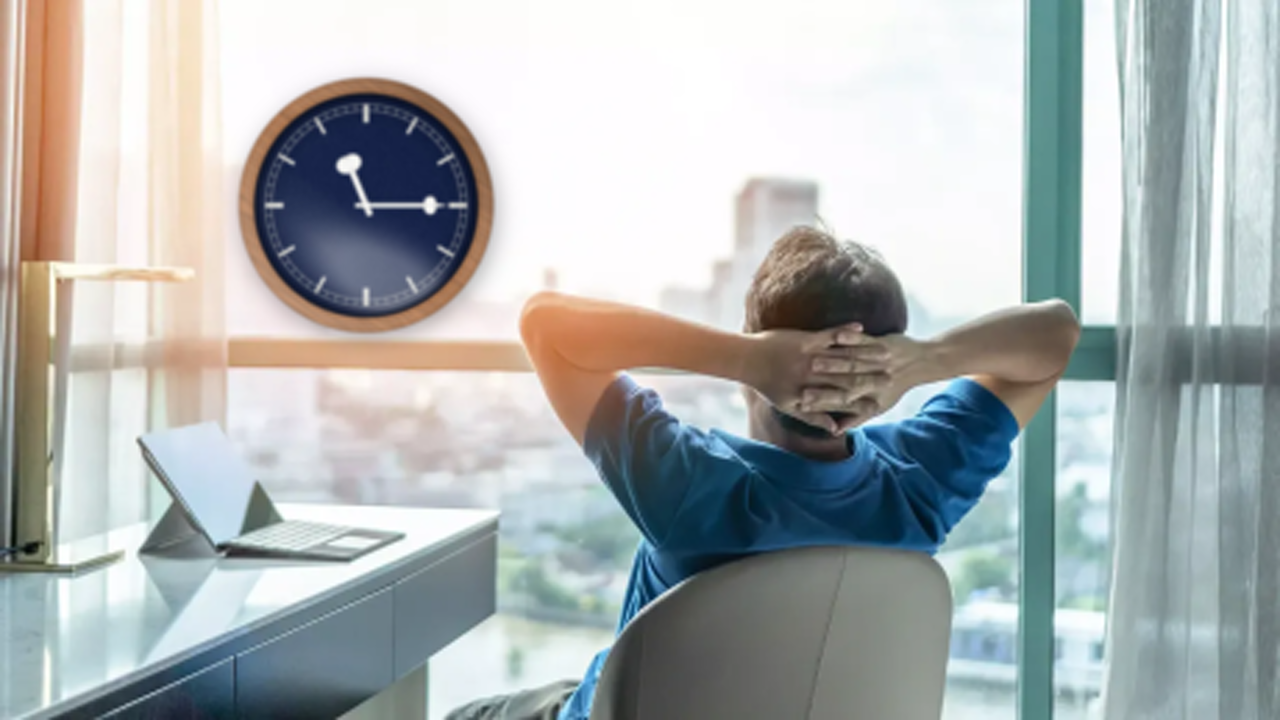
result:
11.15
